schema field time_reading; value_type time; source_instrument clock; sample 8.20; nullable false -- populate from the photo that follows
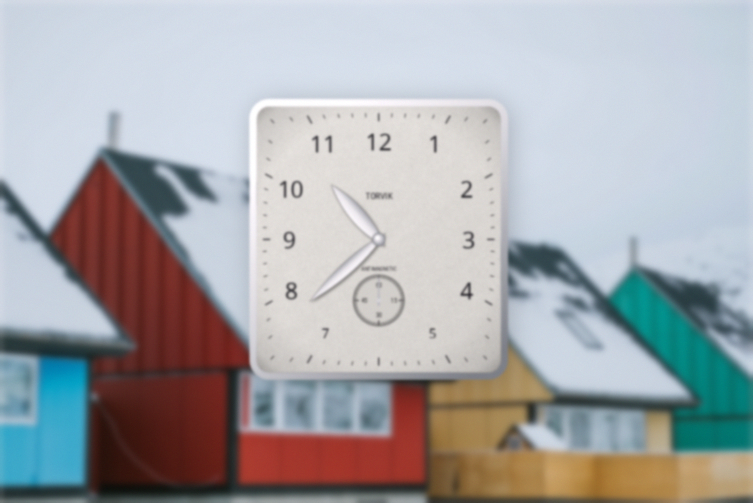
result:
10.38
